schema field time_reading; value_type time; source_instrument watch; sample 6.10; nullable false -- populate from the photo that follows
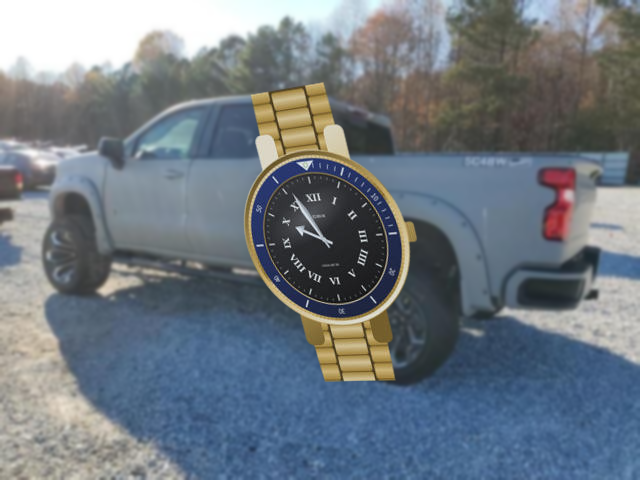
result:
9.56
